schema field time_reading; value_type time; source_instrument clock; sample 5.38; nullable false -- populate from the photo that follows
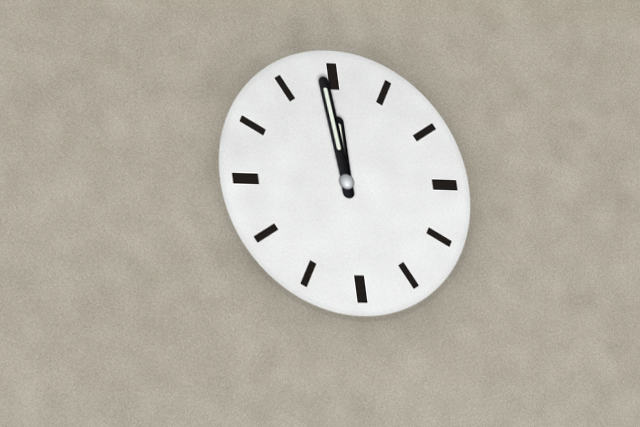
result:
11.59
